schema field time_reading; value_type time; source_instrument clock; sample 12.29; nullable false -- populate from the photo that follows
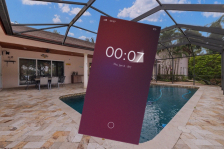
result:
0.07
